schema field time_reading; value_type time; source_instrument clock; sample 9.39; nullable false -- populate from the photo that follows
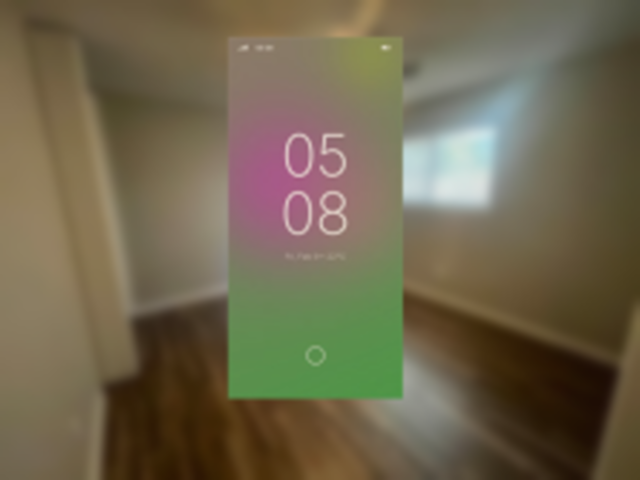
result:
5.08
